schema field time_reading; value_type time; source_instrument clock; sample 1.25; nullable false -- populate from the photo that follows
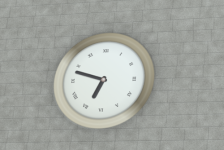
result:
6.48
